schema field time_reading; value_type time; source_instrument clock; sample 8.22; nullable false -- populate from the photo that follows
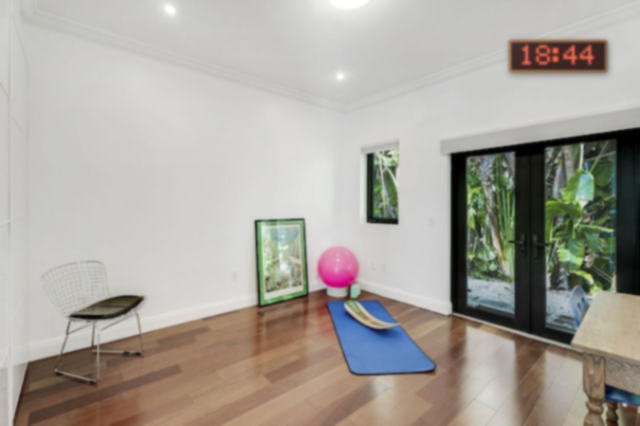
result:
18.44
